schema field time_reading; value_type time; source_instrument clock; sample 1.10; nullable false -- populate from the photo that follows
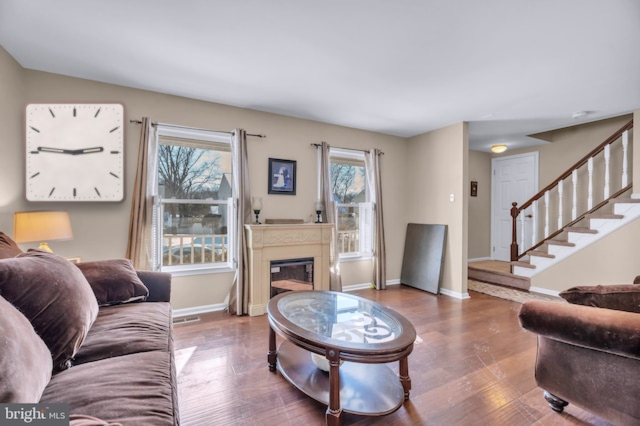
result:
2.46
